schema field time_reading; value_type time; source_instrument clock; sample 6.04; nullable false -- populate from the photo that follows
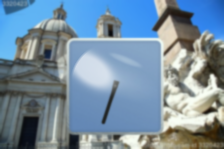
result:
6.33
